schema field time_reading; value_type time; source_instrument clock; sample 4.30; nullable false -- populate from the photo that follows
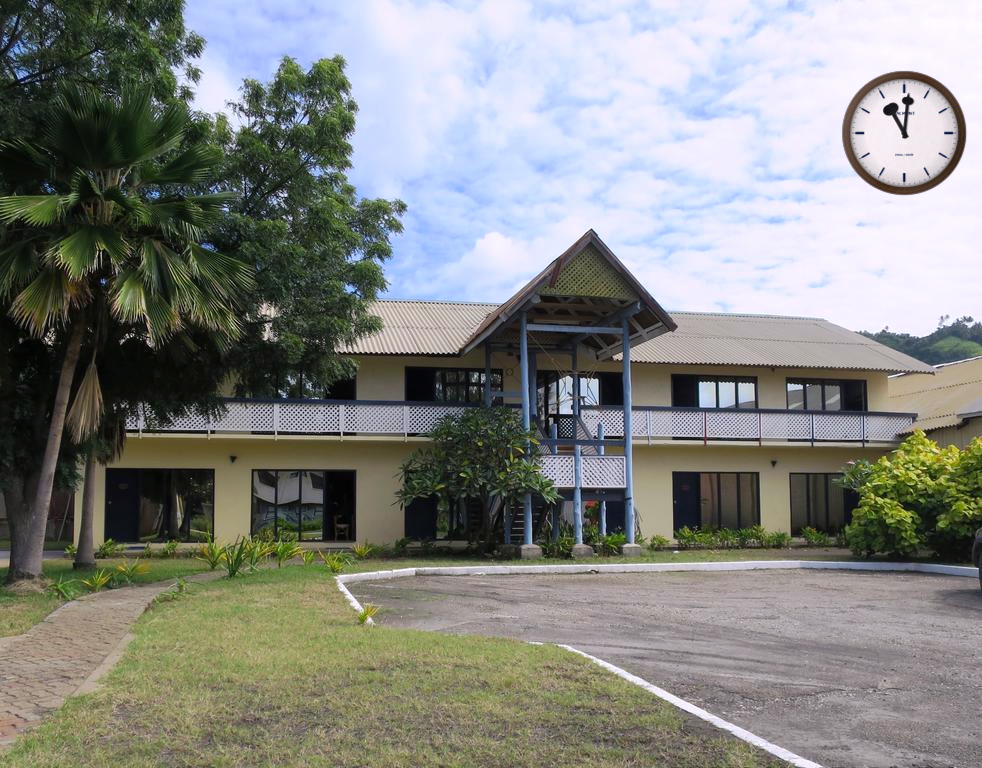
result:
11.01
